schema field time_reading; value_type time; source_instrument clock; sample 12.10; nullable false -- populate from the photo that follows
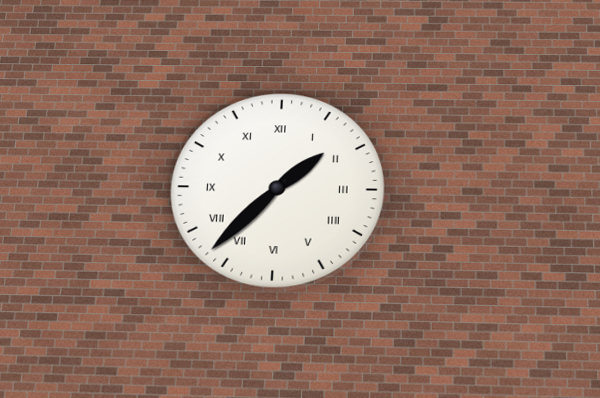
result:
1.37
